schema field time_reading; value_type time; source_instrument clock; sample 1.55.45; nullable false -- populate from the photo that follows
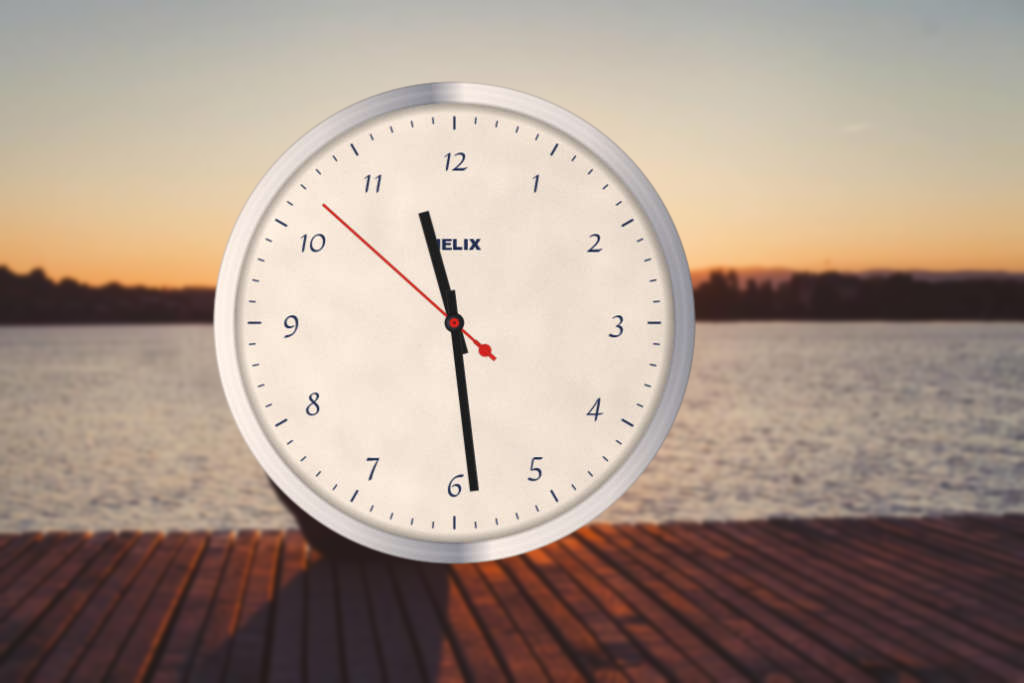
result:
11.28.52
